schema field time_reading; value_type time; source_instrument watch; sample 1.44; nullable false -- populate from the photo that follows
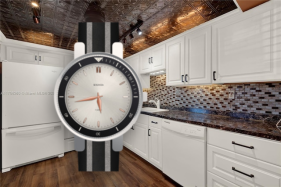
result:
5.43
